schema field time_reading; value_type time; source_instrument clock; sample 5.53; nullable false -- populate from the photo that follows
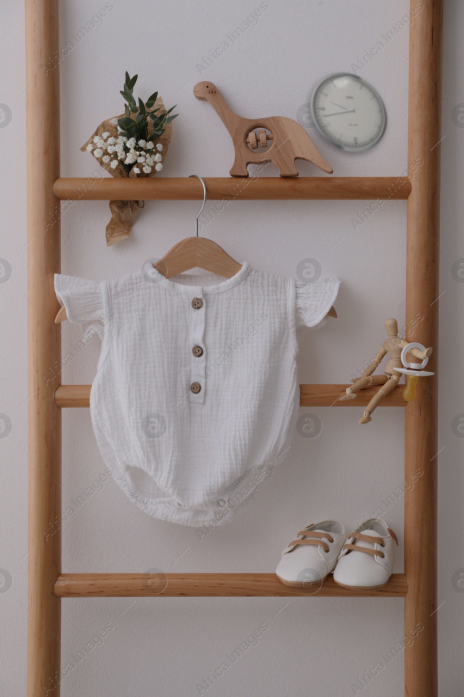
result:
9.43
